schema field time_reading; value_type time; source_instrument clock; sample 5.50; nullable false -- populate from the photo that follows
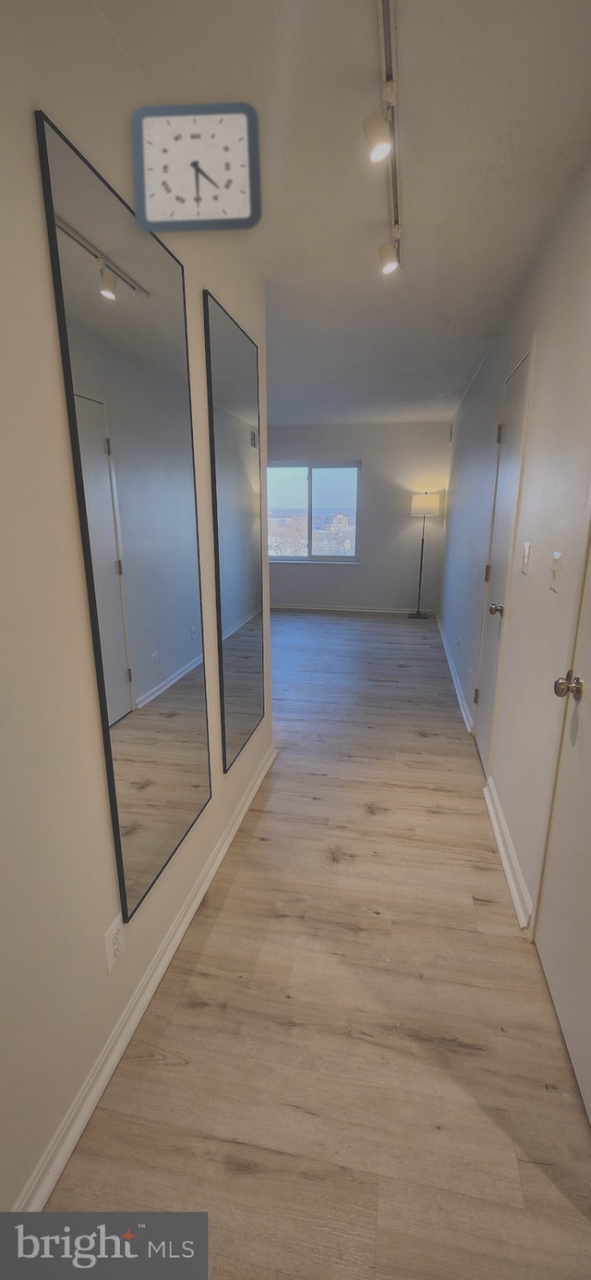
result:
4.30
